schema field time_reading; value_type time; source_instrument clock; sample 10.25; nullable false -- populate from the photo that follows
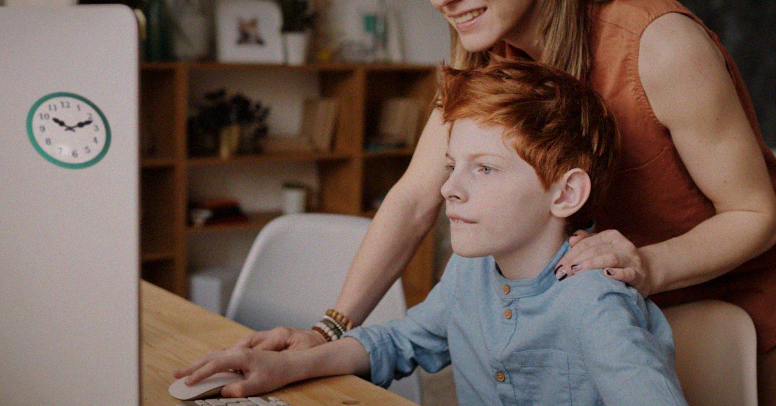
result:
10.12
